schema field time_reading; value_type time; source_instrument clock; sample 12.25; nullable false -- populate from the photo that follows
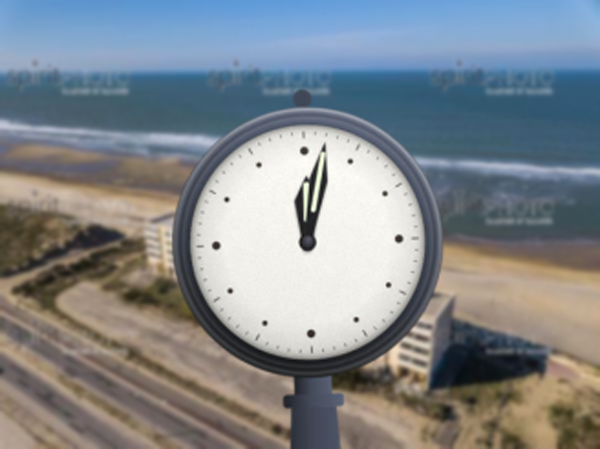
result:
12.02
